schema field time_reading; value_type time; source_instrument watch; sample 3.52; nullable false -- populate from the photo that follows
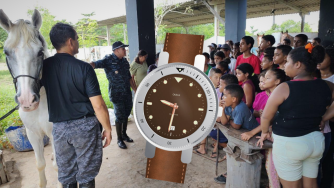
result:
9.31
